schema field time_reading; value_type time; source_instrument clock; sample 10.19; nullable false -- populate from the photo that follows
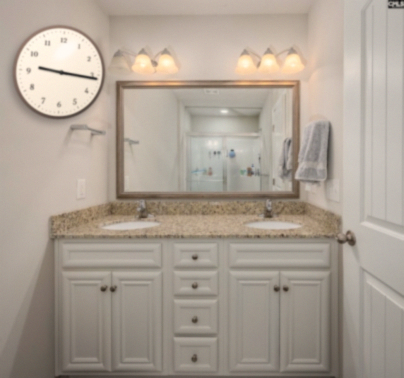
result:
9.16
